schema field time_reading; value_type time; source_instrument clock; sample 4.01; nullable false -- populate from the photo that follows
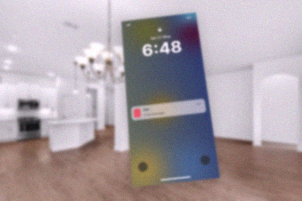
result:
6.48
